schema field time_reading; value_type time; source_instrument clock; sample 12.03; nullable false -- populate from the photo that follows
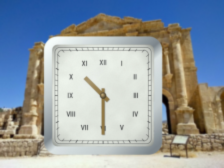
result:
10.30
